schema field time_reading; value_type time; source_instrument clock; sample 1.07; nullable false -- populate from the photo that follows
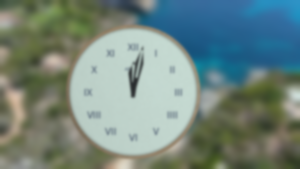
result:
12.02
